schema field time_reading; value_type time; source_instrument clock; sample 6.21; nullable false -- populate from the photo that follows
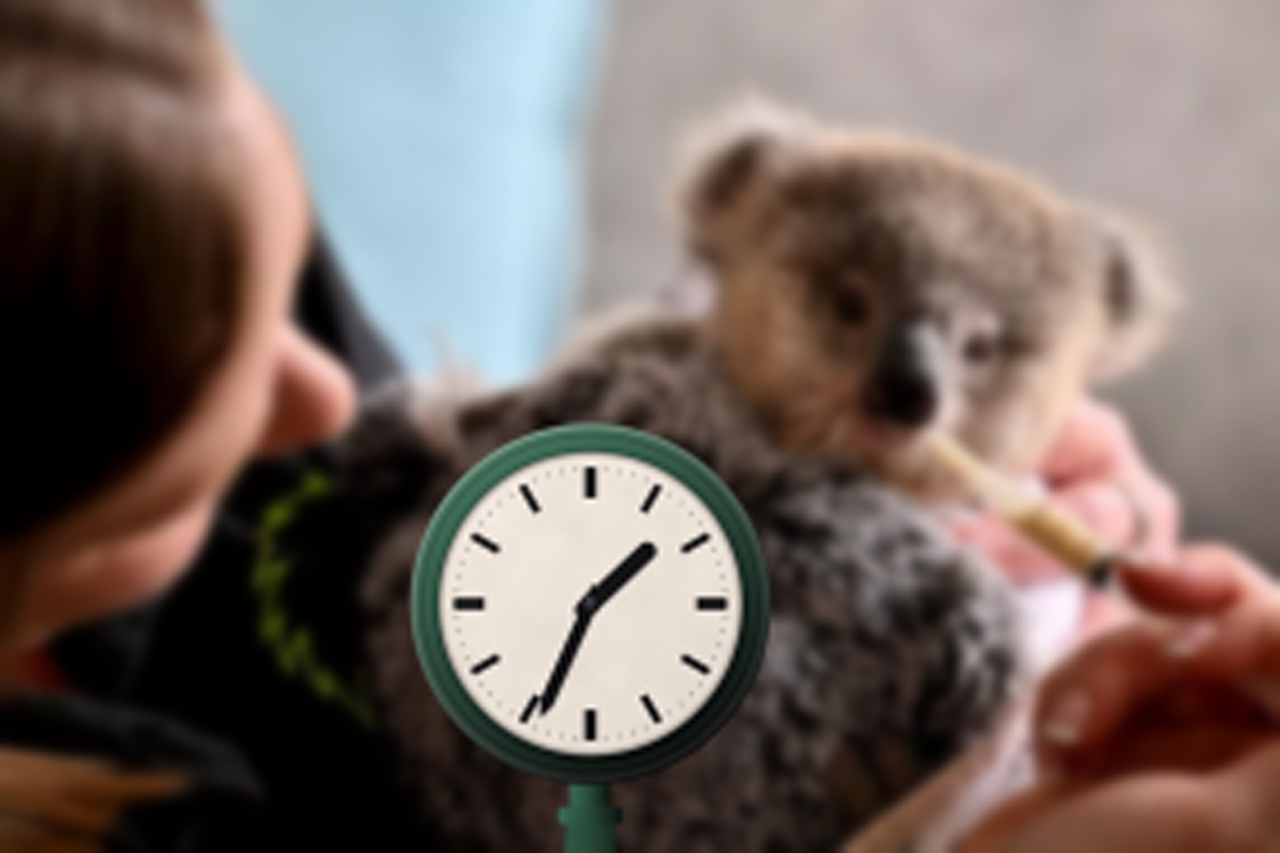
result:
1.34
